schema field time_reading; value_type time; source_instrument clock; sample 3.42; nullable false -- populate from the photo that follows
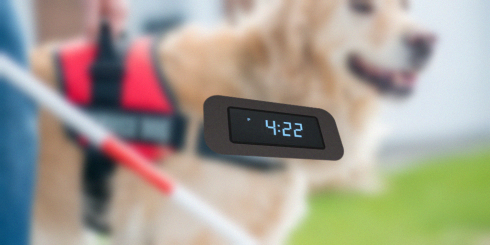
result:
4.22
